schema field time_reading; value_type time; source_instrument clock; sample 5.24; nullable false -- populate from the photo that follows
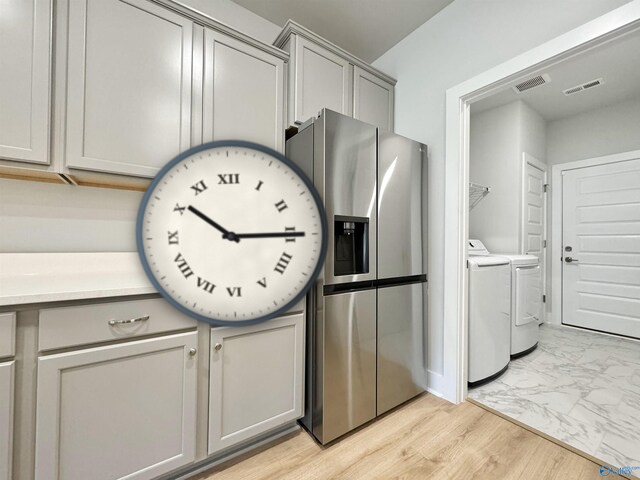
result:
10.15
